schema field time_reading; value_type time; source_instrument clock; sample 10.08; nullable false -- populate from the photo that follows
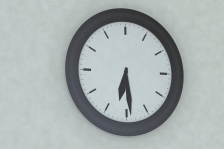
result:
6.29
